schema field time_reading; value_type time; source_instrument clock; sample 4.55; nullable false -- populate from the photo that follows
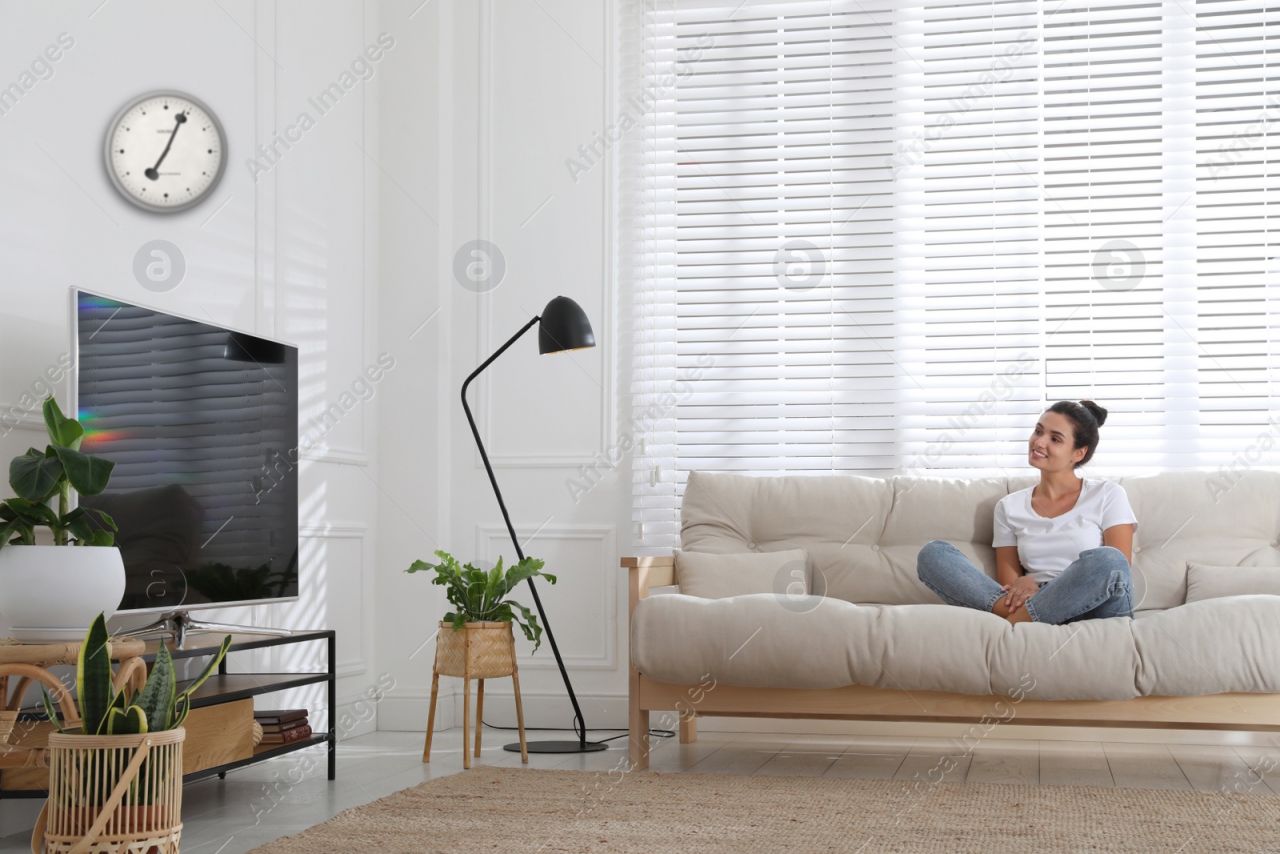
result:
7.04
